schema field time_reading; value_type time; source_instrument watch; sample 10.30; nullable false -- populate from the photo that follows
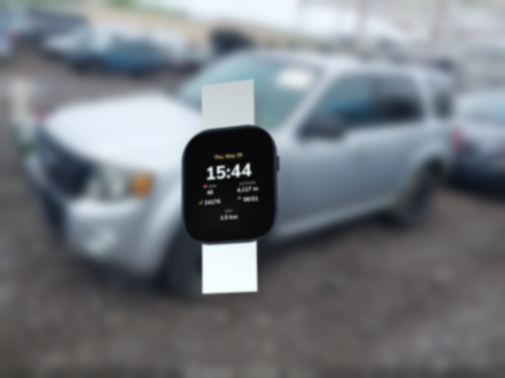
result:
15.44
